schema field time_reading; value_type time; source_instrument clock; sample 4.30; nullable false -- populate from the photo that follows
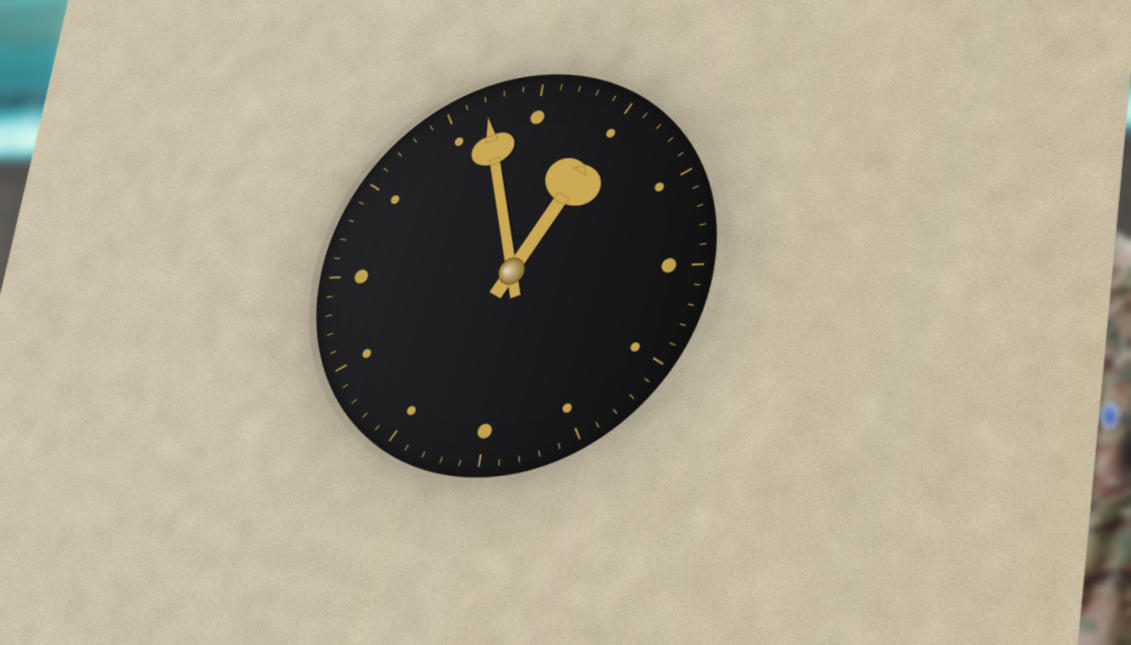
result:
12.57
